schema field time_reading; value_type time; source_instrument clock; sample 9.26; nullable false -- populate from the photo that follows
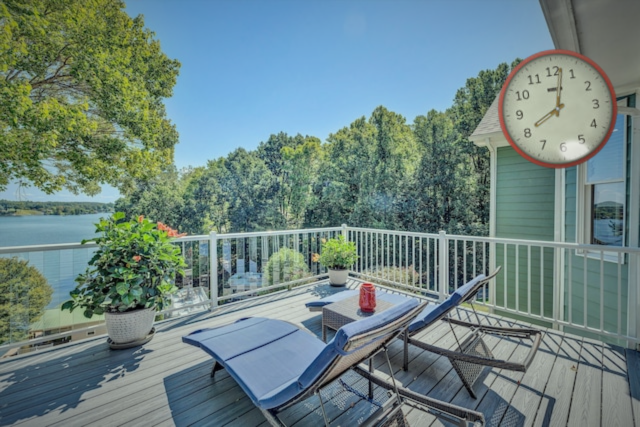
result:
8.02
